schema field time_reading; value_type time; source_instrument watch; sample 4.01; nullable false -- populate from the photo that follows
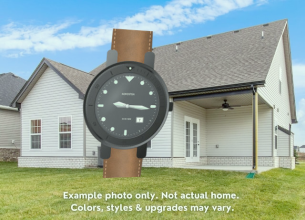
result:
9.16
